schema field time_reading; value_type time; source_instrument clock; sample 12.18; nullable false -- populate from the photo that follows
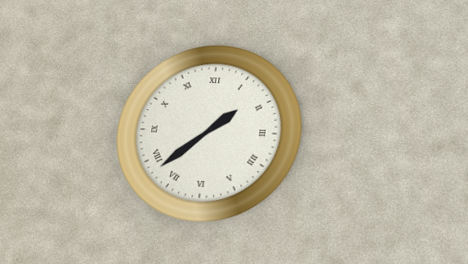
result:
1.38
